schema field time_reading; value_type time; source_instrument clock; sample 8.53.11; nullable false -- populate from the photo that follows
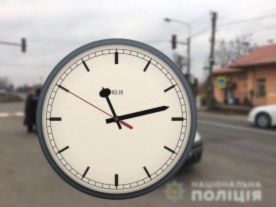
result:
11.12.50
